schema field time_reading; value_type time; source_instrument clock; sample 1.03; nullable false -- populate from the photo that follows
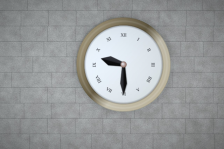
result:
9.30
